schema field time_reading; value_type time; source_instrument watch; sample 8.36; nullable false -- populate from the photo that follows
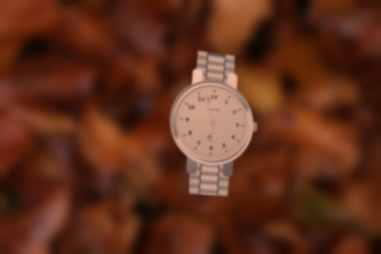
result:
5.57
